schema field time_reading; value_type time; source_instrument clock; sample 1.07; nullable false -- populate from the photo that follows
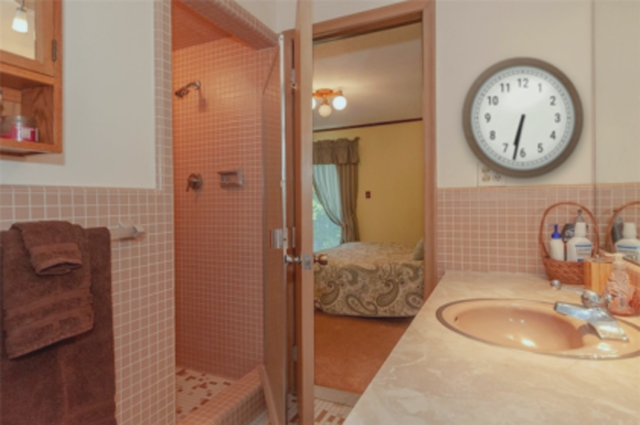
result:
6.32
